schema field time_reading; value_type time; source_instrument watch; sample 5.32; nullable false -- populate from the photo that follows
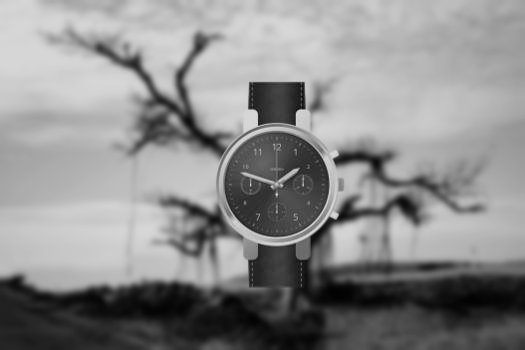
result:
1.48
